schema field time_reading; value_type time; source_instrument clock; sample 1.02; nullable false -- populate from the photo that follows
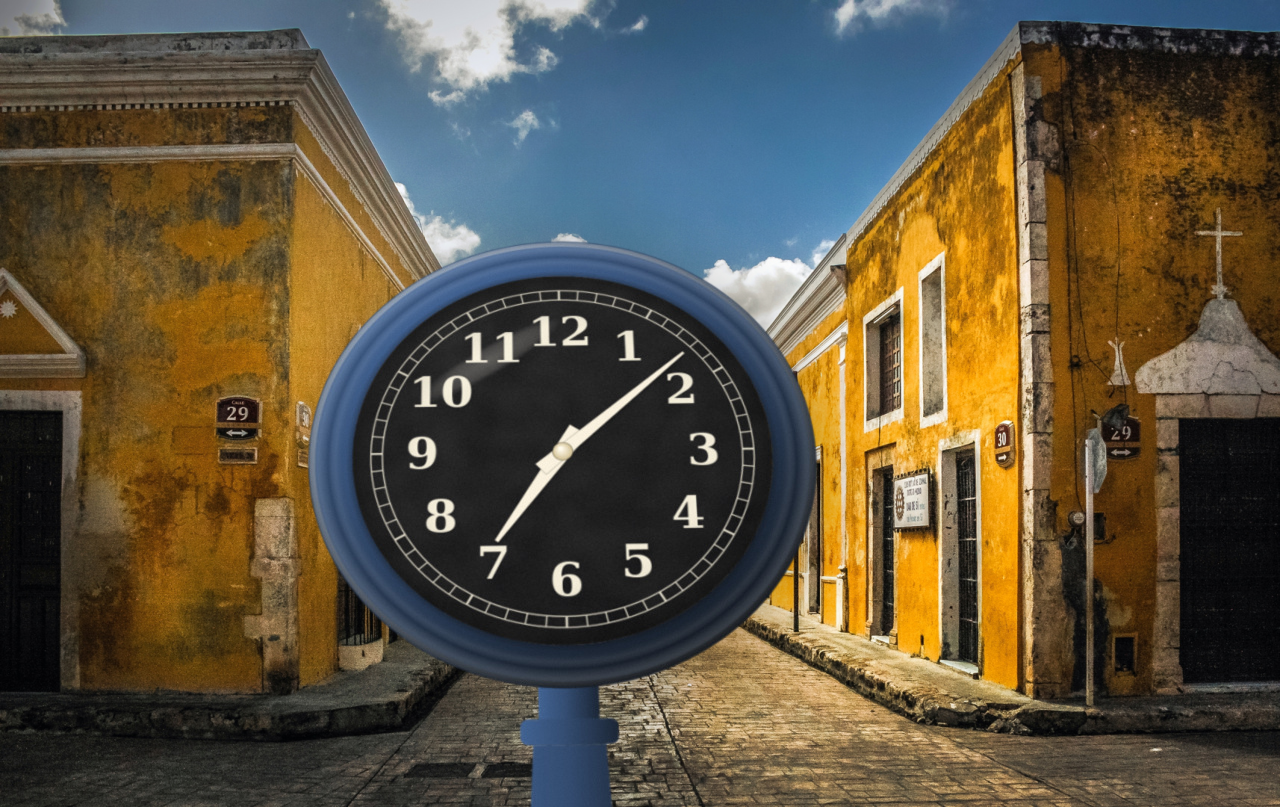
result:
7.08
